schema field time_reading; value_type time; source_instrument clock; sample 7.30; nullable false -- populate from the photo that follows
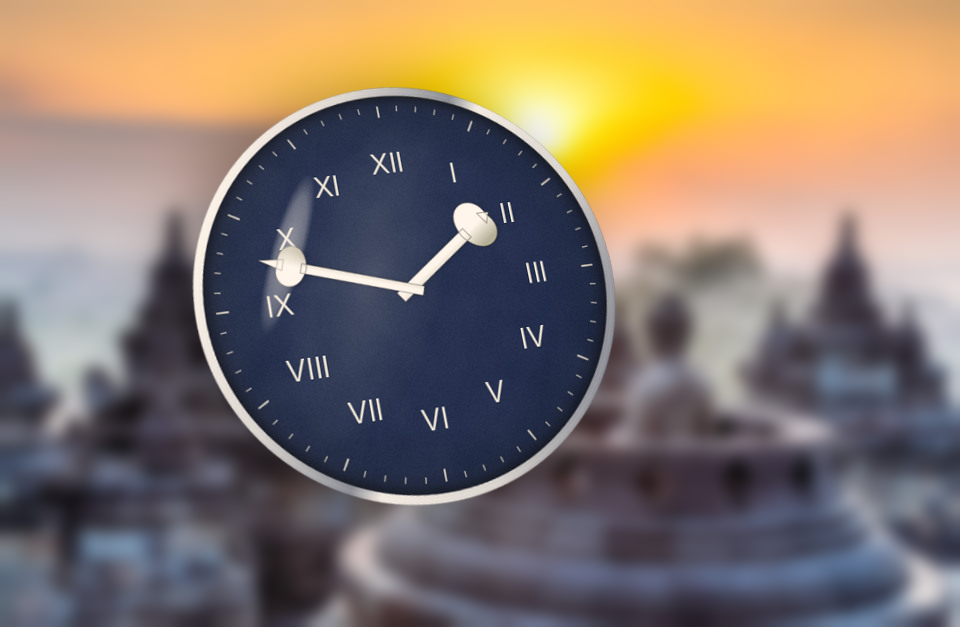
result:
1.48
